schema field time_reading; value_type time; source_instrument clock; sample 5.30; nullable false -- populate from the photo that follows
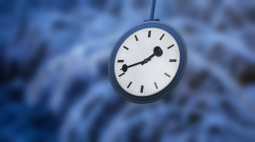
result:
1.42
